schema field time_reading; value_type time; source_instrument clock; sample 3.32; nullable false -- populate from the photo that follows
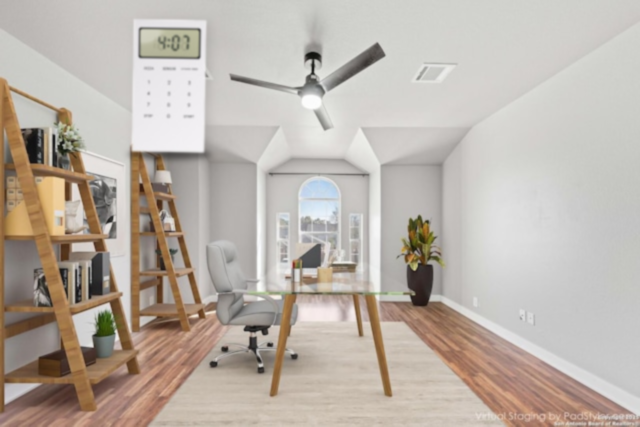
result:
4.07
